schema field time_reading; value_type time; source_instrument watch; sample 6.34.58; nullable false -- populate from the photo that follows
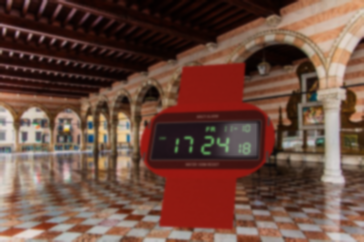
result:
17.24.18
